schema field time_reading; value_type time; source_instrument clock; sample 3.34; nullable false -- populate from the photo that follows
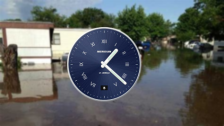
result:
1.22
